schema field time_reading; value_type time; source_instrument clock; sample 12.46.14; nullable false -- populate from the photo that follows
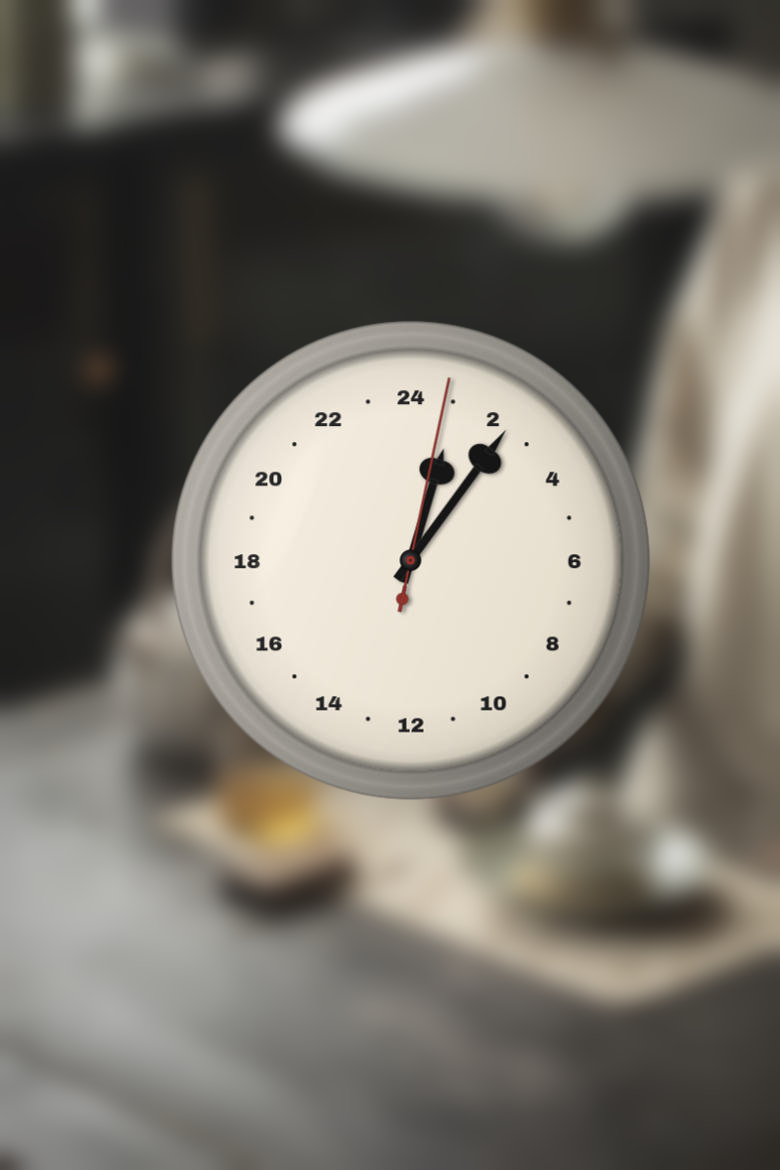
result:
1.06.02
